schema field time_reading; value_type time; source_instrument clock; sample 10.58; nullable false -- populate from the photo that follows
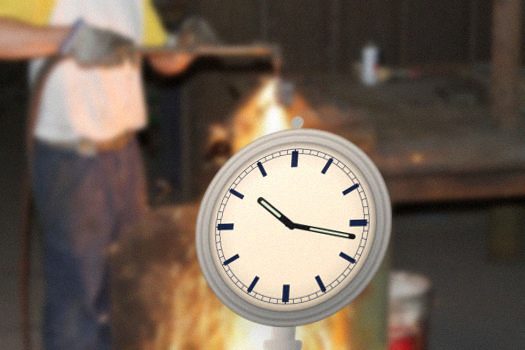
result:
10.17
